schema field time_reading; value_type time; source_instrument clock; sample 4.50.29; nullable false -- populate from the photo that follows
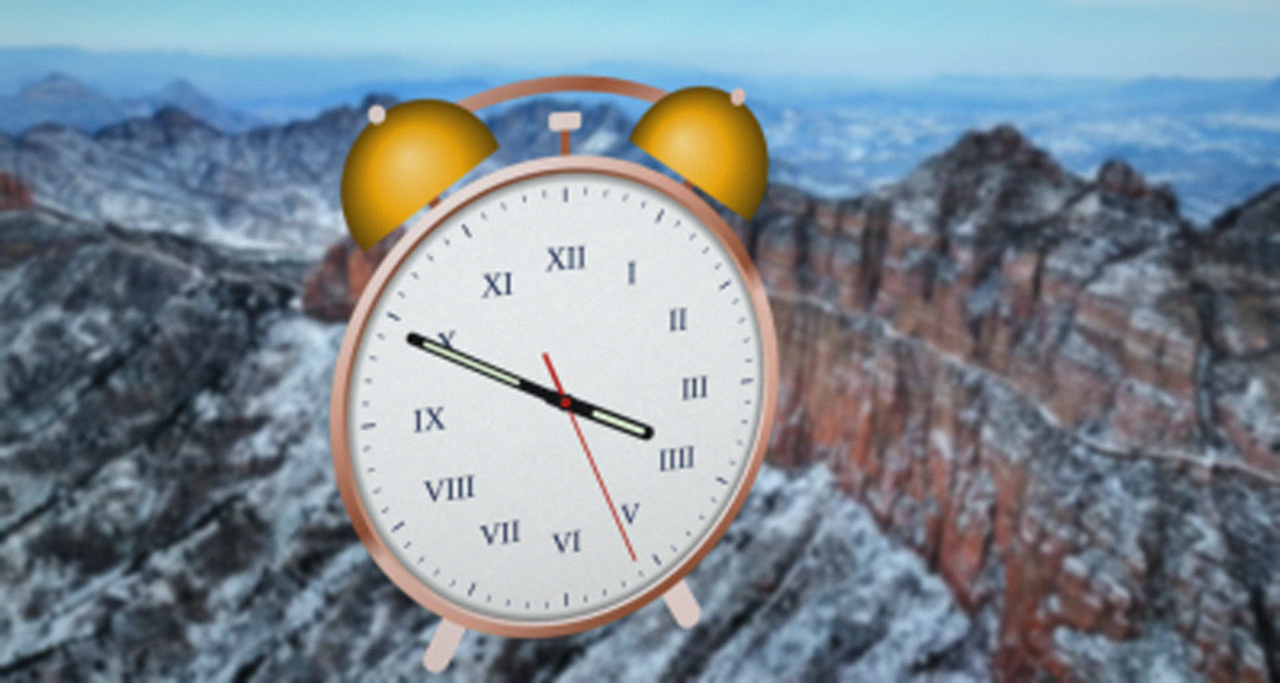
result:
3.49.26
